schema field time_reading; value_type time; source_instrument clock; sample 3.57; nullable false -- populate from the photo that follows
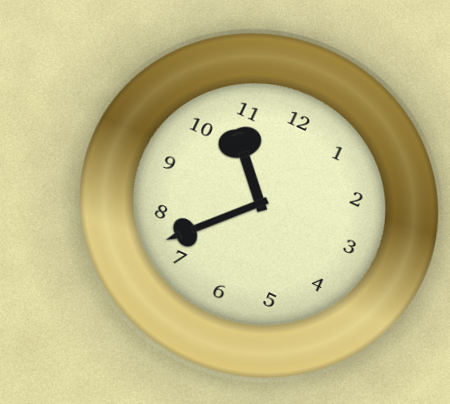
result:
10.37
